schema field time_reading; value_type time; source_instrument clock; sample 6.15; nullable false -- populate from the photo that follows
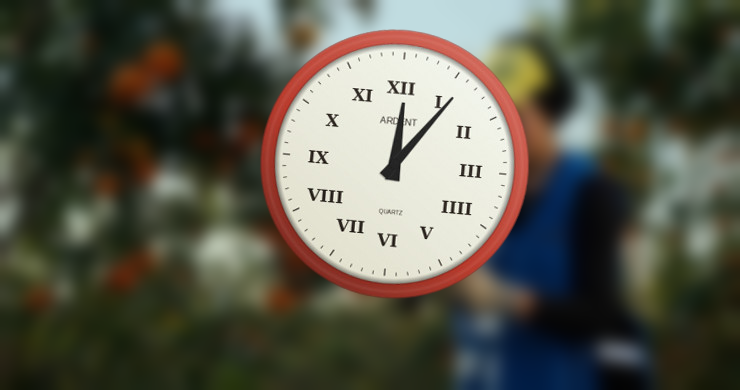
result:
12.06
